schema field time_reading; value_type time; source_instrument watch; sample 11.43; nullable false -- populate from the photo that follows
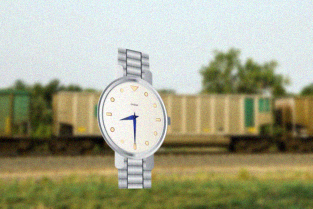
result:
8.30
